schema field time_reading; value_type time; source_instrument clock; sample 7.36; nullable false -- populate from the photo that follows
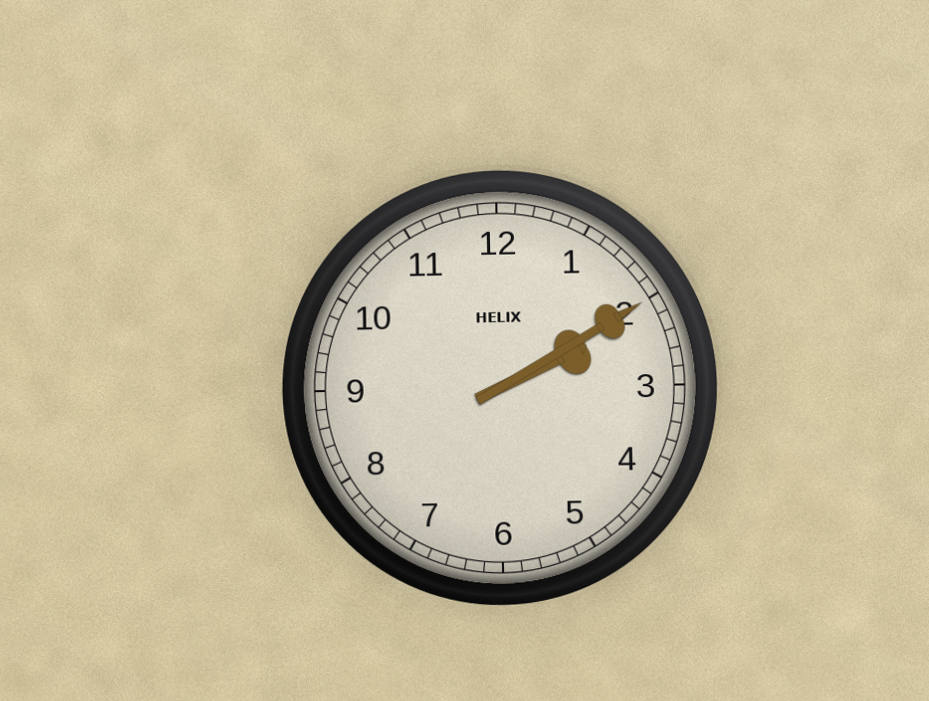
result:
2.10
